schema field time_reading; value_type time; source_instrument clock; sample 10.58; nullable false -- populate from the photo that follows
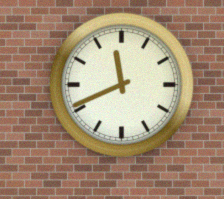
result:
11.41
